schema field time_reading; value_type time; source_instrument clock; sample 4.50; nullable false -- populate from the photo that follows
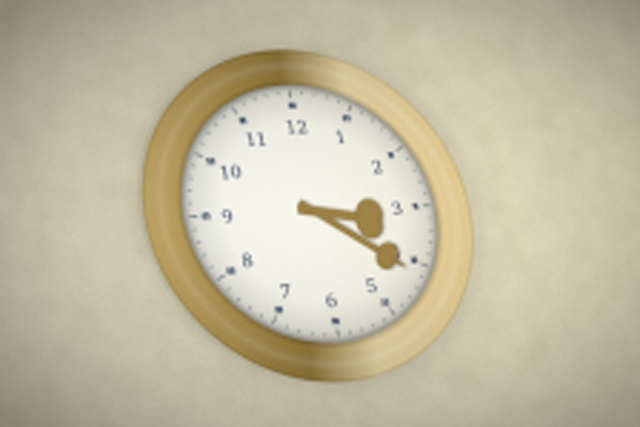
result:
3.21
